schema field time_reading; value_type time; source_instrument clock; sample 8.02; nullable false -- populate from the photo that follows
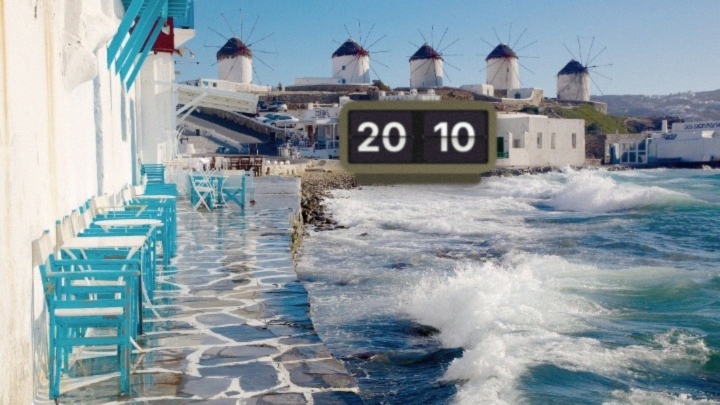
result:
20.10
